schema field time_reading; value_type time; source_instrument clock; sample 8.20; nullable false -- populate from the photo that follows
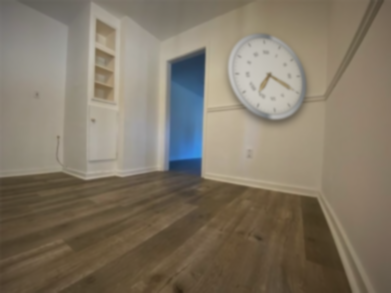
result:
7.20
